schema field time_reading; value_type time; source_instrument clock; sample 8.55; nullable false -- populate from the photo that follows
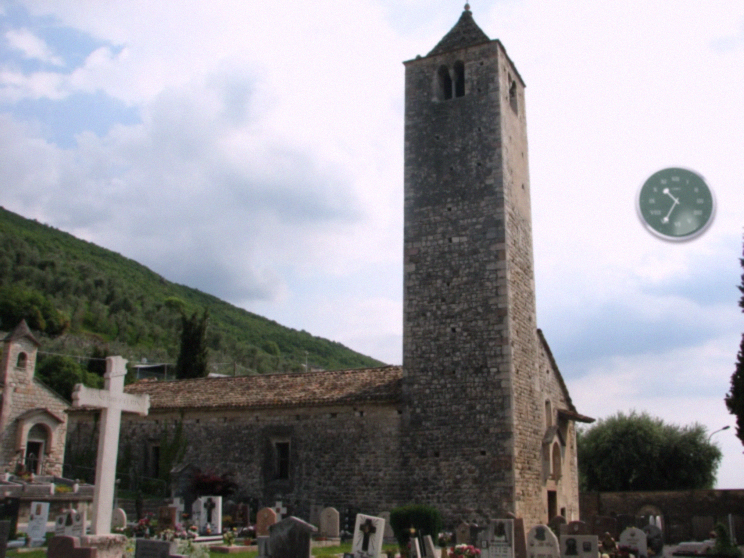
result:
10.35
